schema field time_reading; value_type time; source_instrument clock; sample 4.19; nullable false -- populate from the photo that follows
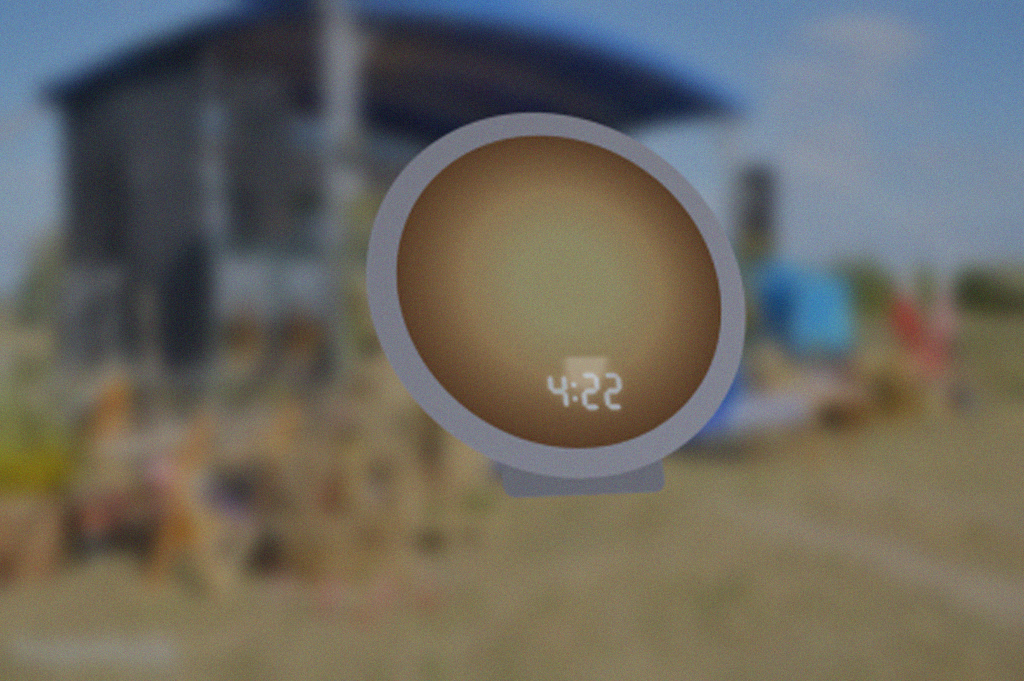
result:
4.22
